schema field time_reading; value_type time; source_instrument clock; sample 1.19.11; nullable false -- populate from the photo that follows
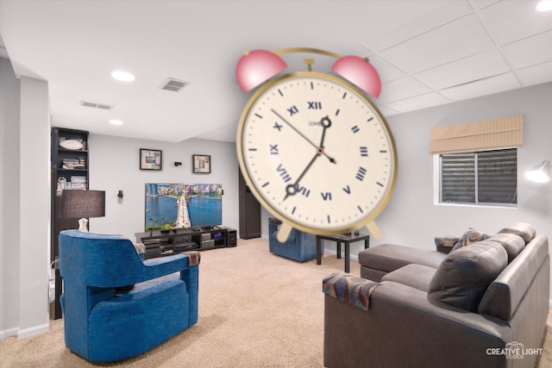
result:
12.36.52
